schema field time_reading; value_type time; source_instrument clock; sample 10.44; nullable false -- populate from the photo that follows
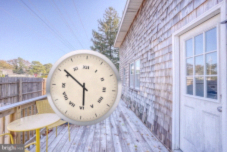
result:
5.51
